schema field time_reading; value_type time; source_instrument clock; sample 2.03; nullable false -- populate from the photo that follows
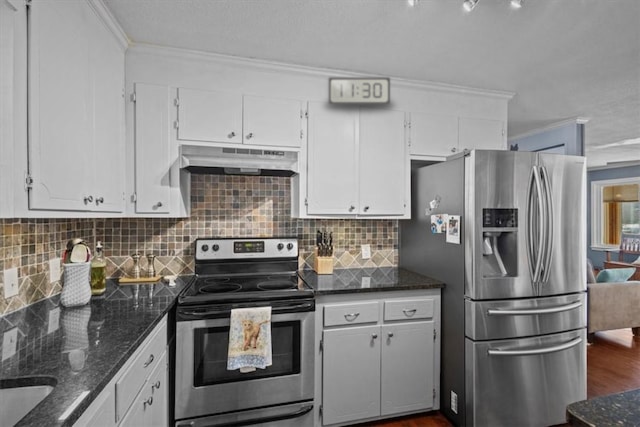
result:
11.30
